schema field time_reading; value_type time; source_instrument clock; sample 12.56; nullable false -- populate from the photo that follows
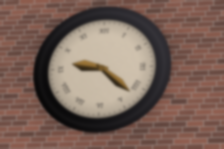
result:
9.22
